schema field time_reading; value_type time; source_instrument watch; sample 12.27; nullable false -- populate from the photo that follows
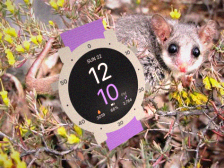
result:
12.10
